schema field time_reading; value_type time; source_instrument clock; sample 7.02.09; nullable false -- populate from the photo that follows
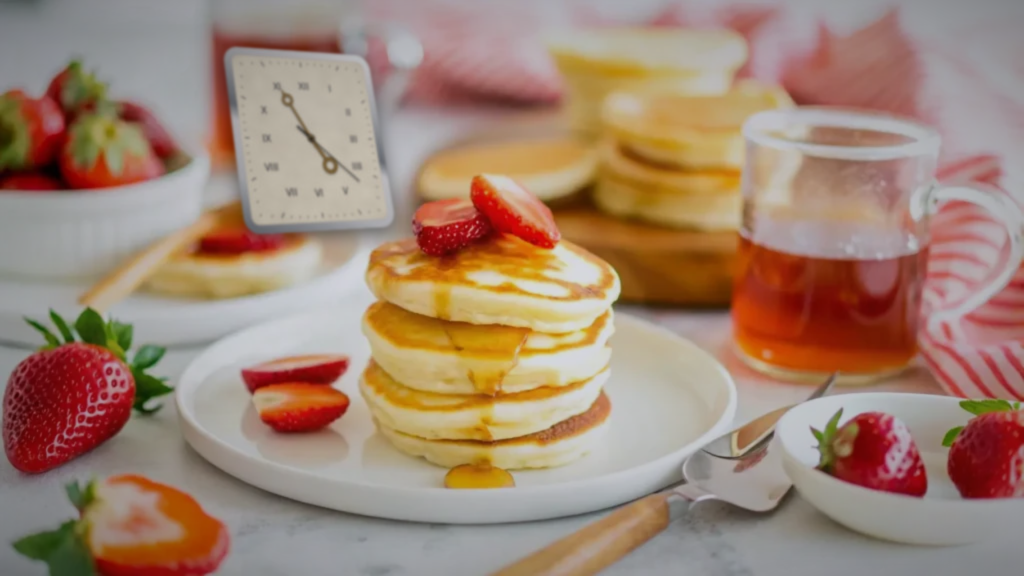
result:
4.55.22
